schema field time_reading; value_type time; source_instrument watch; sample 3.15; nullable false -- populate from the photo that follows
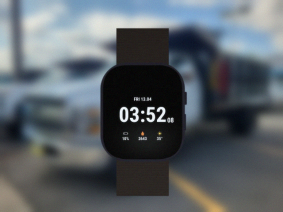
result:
3.52
